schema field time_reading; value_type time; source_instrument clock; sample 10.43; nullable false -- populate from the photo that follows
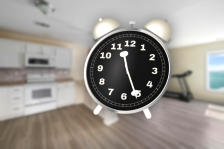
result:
11.26
